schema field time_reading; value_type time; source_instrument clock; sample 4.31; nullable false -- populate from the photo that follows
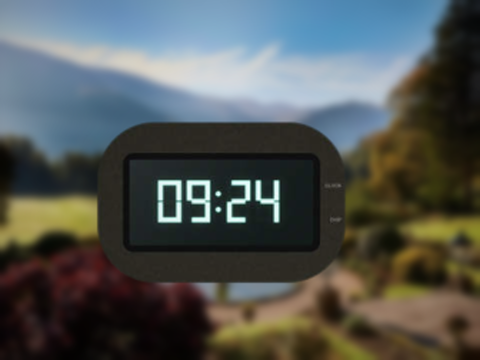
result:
9.24
